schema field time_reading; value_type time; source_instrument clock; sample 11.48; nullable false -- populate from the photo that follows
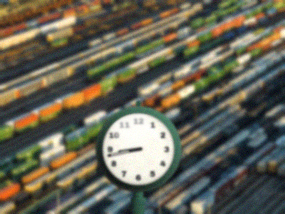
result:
8.43
